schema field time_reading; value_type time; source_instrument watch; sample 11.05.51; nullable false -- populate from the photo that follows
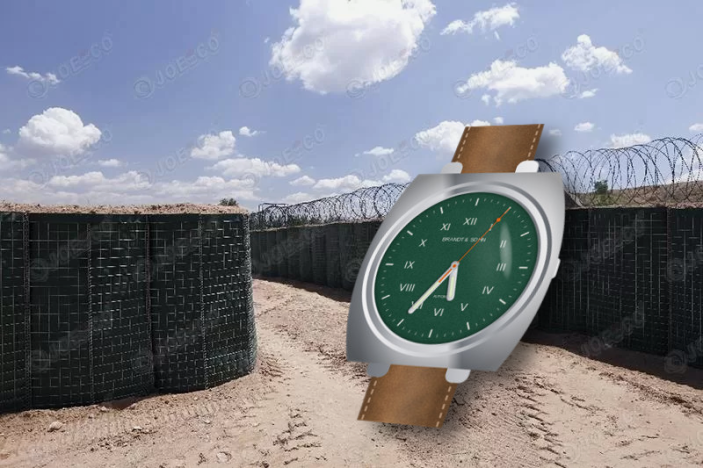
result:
5.35.05
